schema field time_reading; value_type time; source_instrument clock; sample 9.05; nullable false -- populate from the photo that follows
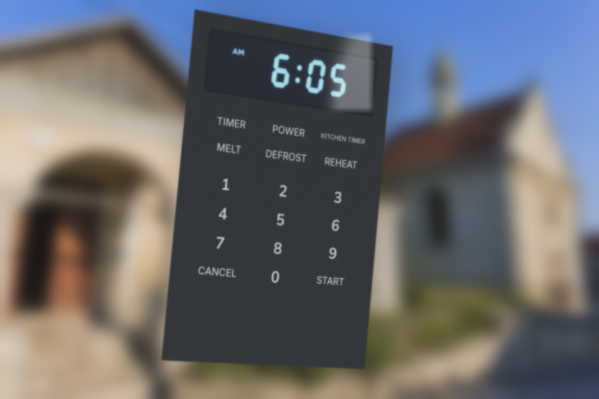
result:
6.05
